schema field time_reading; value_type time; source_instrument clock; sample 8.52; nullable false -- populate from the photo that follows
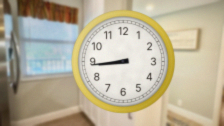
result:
8.44
